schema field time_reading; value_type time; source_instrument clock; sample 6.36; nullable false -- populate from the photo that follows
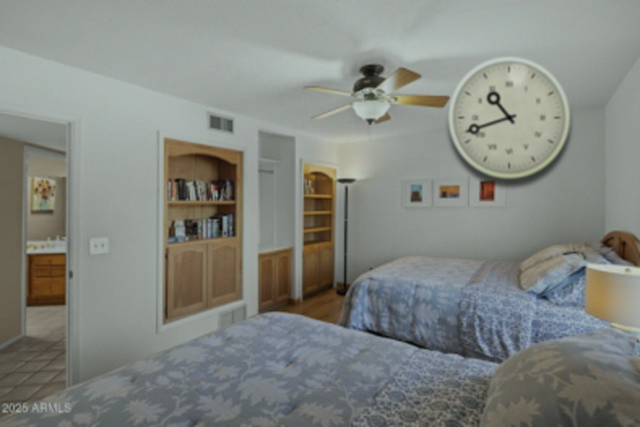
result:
10.42
